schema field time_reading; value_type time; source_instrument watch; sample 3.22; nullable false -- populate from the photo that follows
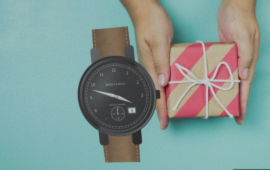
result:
3.48
